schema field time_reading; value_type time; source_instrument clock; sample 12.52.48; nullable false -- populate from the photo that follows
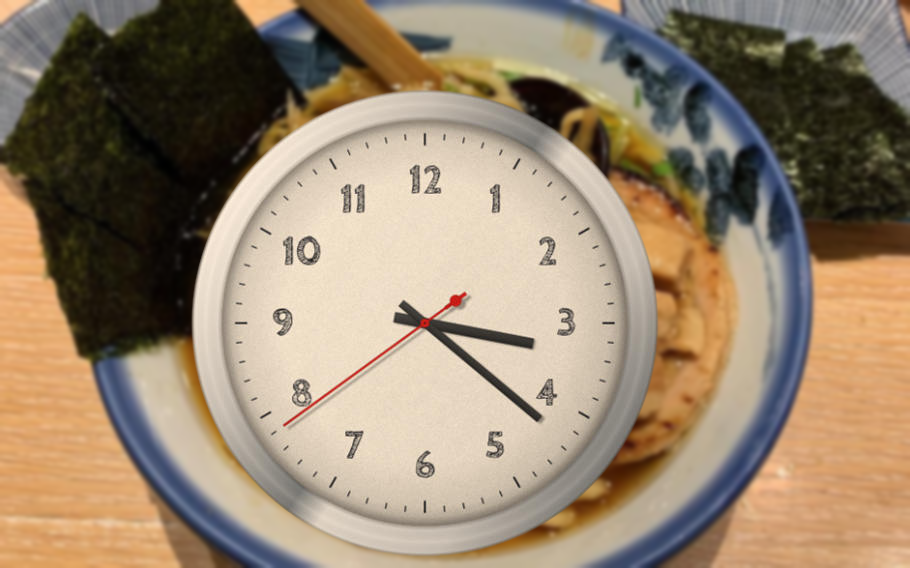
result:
3.21.39
